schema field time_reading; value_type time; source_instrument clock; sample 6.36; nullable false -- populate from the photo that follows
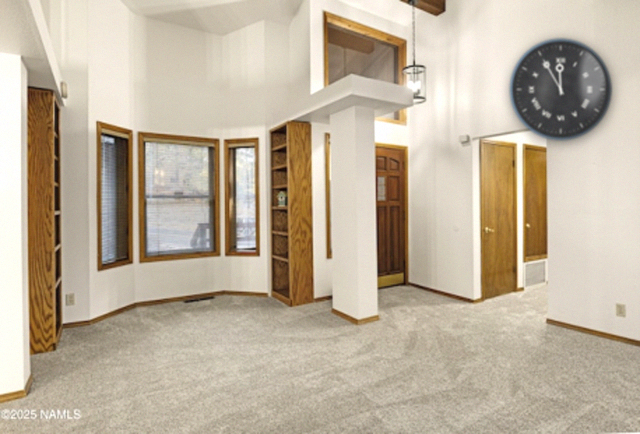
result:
11.55
